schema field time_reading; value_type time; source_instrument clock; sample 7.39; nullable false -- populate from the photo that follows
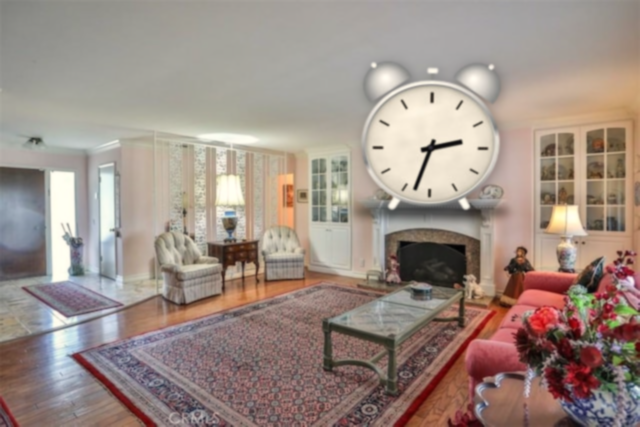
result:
2.33
